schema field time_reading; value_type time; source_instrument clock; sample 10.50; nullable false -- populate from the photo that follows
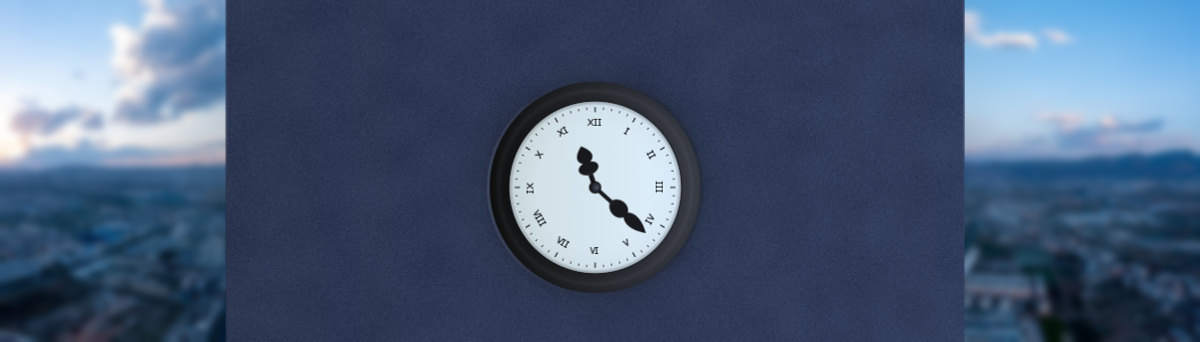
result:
11.22
